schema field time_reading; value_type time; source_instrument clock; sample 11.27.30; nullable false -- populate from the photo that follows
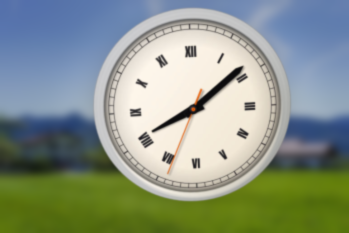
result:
8.08.34
